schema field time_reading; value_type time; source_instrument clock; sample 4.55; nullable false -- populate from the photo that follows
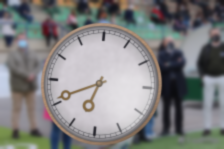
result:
6.41
